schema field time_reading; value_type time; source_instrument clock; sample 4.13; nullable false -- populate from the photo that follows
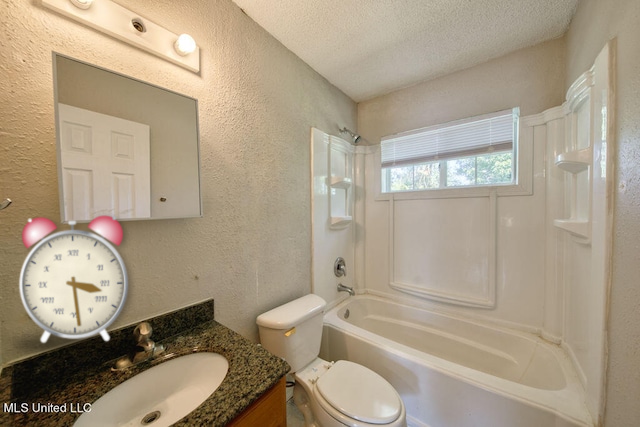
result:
3.29
